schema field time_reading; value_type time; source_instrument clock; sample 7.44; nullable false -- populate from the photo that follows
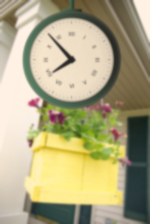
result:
7.53
